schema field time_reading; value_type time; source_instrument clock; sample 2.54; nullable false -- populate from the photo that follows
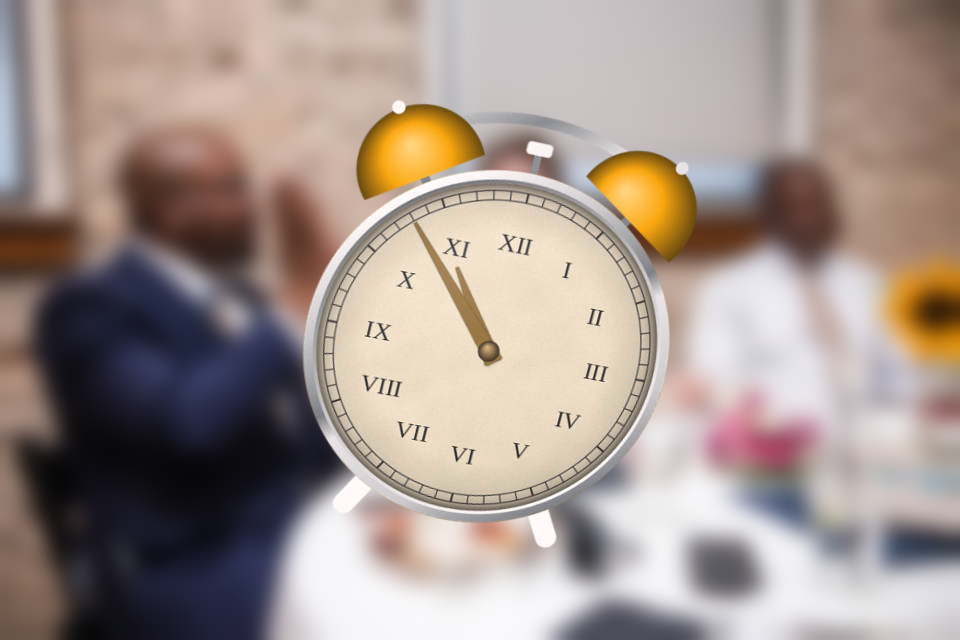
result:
10.53
